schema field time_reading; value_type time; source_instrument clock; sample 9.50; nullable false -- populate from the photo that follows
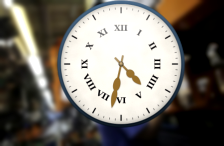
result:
4.32
